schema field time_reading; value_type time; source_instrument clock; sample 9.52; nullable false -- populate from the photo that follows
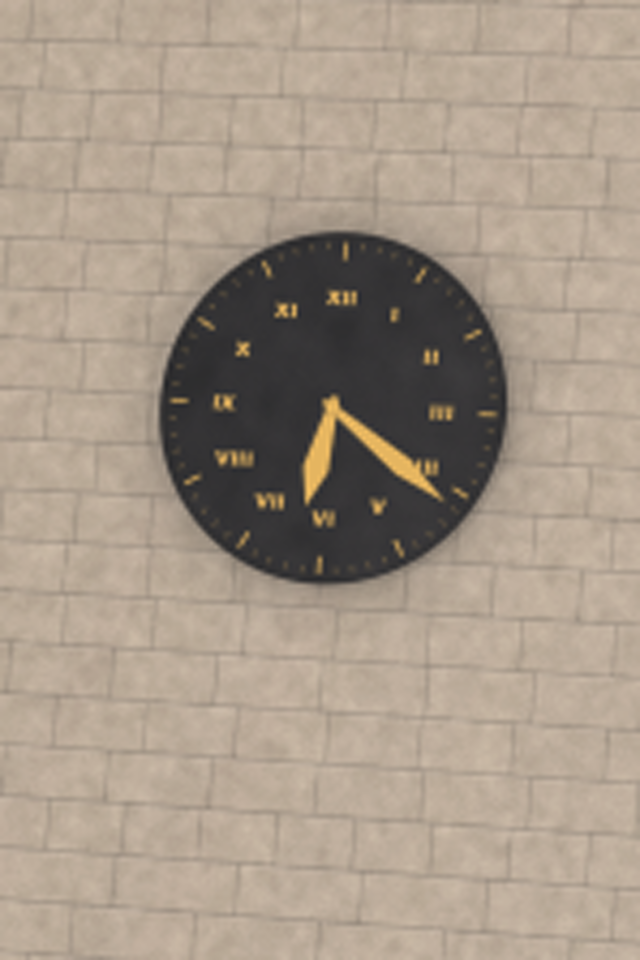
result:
6.21
